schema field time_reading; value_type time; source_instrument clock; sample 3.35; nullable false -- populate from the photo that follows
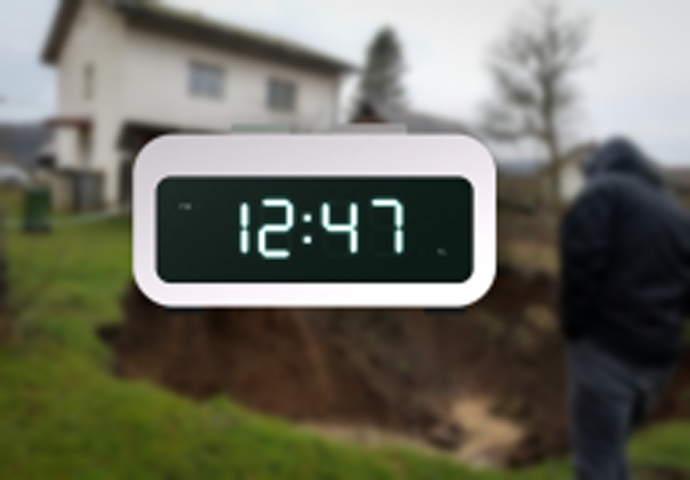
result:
12.47
